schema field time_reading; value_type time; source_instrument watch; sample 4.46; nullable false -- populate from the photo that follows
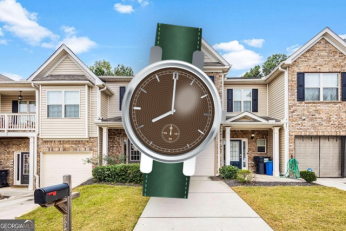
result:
8.00
